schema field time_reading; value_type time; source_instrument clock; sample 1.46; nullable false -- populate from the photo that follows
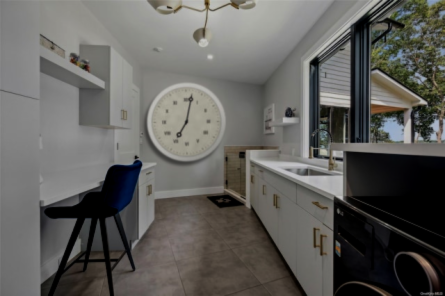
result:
7.02
